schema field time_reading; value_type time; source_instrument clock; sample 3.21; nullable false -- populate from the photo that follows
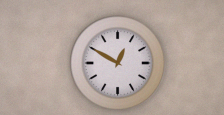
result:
12.50
